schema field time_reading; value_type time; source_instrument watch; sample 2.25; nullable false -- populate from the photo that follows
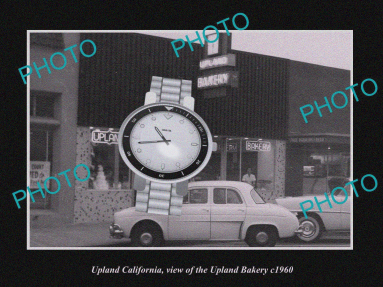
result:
10.43
